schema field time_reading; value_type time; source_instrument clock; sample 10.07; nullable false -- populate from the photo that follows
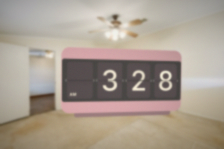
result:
3.28
